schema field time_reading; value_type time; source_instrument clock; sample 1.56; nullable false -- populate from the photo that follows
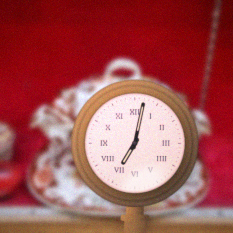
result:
7.02
